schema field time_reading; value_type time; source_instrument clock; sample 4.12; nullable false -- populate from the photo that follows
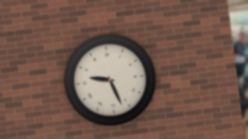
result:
9.27
